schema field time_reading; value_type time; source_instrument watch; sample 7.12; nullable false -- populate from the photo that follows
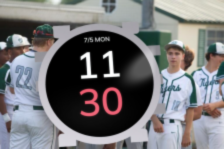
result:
11.30
